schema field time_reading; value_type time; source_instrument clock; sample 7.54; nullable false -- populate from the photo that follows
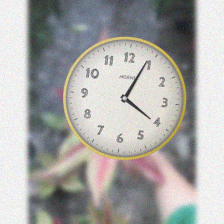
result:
4.04
